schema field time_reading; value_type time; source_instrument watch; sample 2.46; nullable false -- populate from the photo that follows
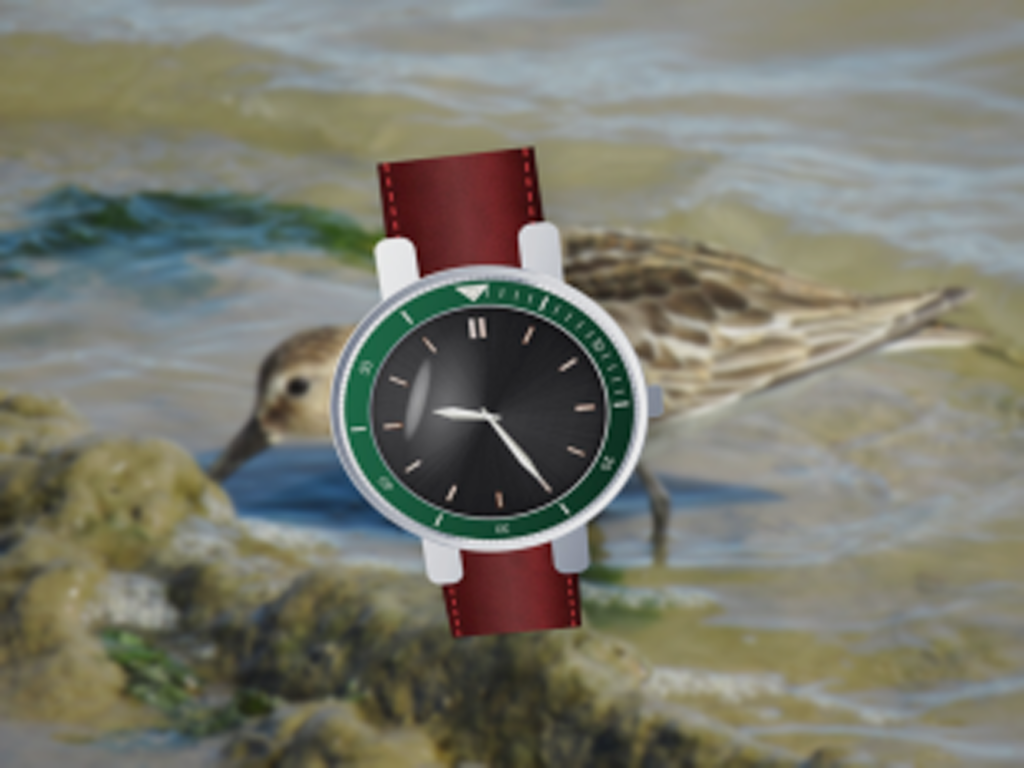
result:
9.25
